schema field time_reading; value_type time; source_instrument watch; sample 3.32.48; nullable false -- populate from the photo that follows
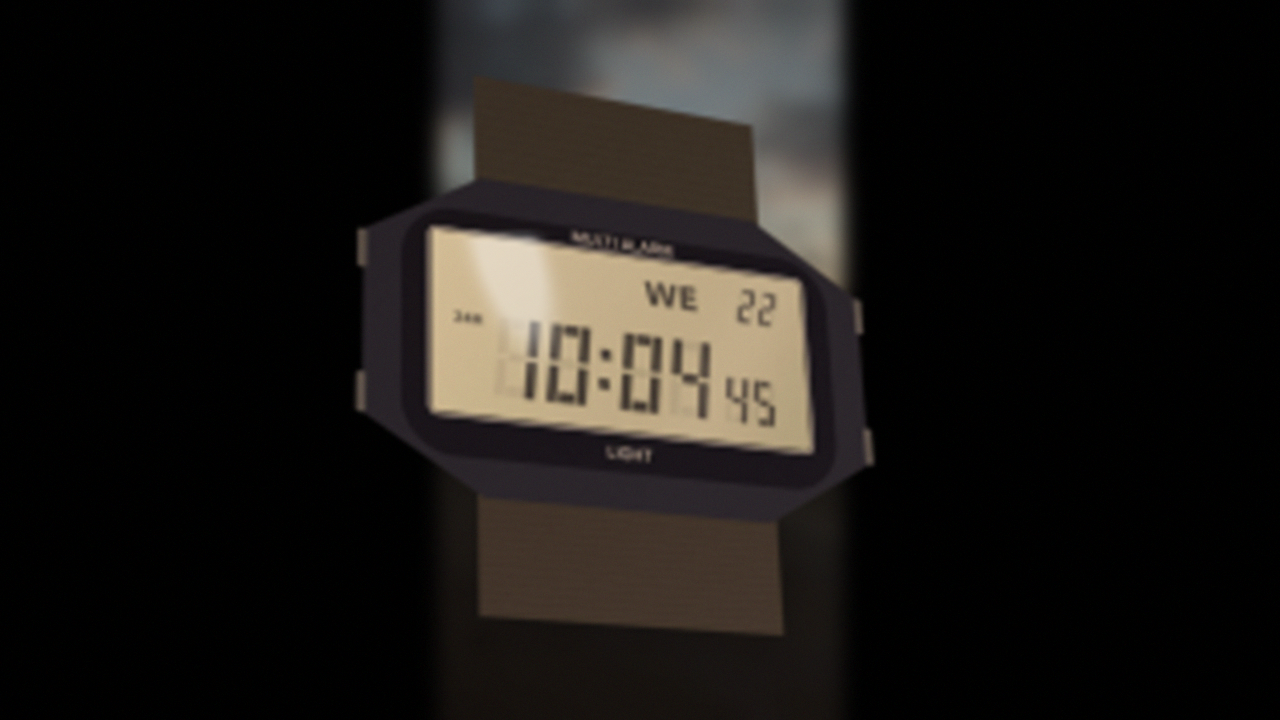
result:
10.04.45
